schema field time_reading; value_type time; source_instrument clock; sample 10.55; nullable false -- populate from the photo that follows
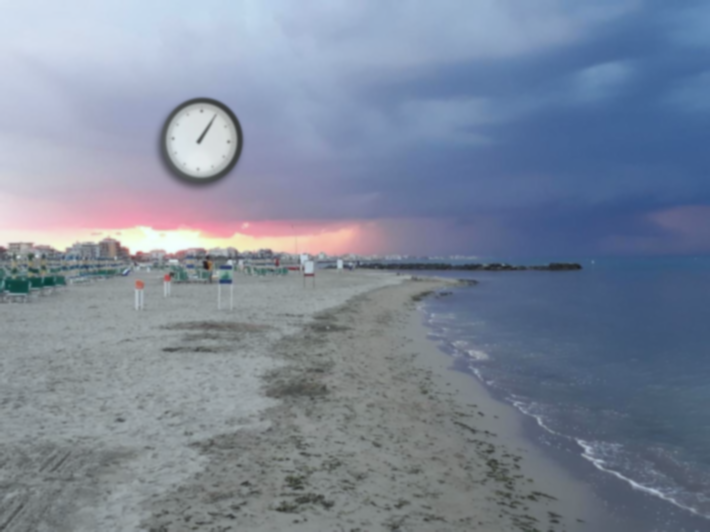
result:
1.05
